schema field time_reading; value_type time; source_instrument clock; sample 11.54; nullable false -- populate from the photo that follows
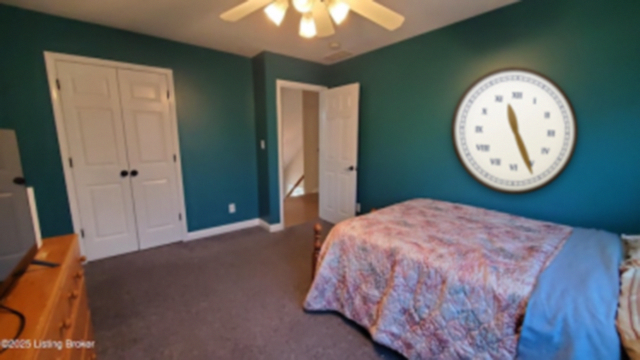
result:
11.26
